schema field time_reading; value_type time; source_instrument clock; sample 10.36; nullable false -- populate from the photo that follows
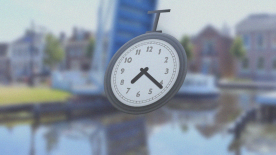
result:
7.21
